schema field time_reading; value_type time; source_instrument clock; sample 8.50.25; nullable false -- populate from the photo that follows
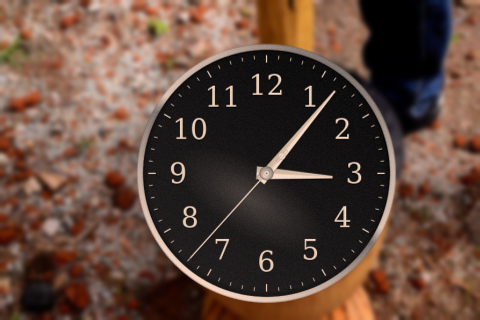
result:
3.06.37
